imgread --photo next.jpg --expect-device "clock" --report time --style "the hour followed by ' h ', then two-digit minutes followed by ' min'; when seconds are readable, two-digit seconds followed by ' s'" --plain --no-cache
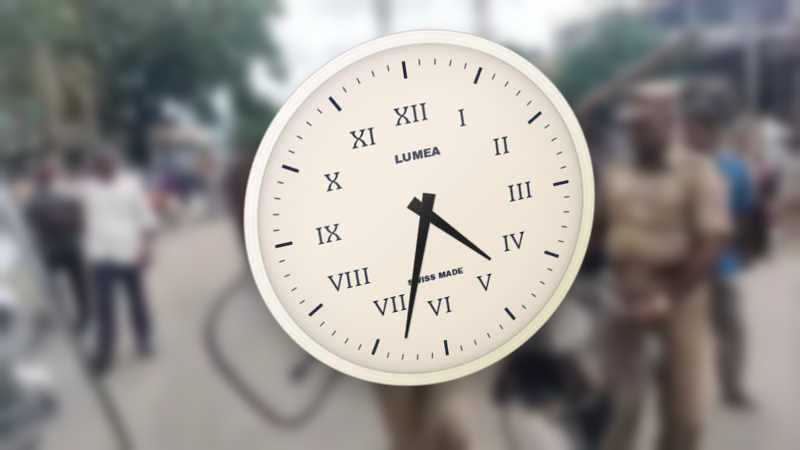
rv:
4 h 33 min
